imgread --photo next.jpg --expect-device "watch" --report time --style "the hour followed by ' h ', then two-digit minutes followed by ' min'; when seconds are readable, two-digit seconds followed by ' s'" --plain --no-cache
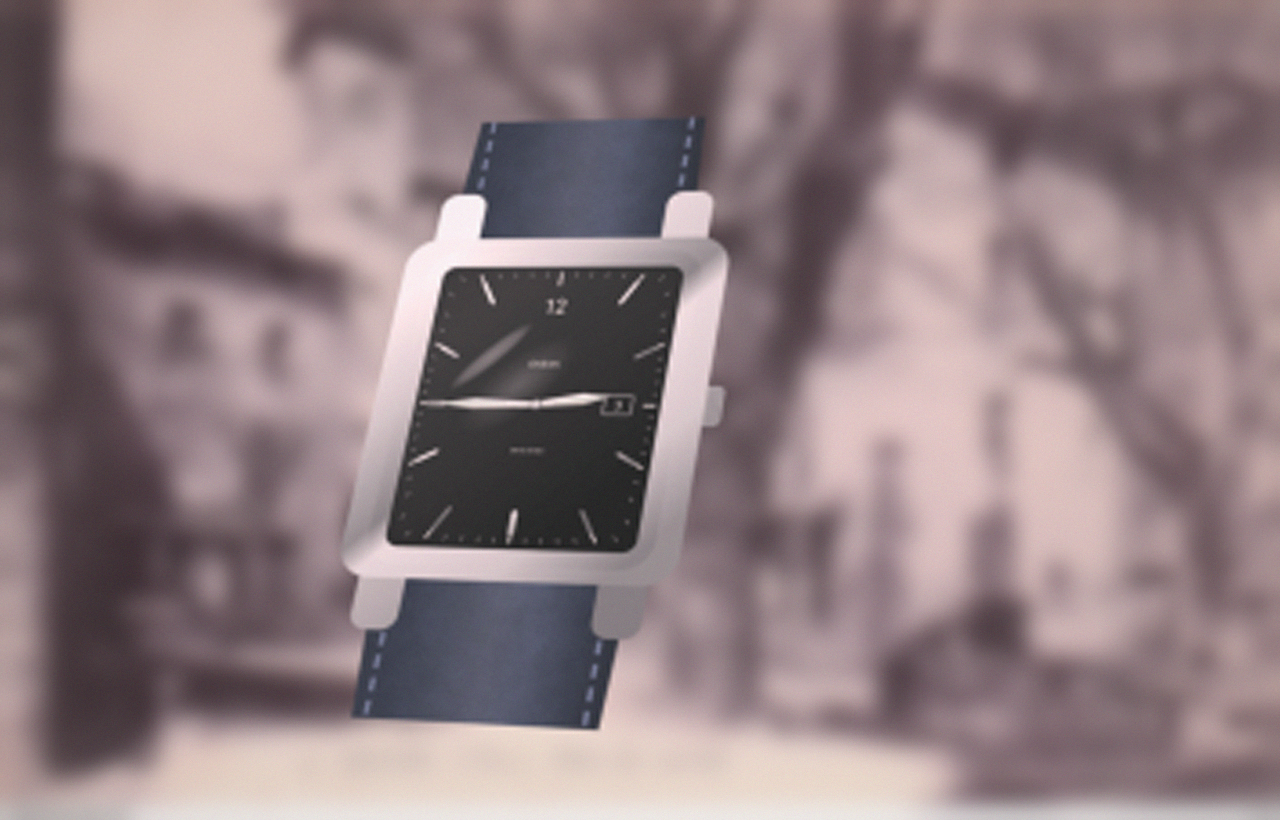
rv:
2 h 45 min
